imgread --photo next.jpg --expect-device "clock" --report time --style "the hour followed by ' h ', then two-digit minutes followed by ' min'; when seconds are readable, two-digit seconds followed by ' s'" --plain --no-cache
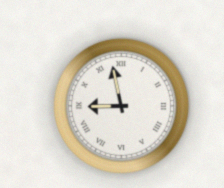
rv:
8 h 58 min
